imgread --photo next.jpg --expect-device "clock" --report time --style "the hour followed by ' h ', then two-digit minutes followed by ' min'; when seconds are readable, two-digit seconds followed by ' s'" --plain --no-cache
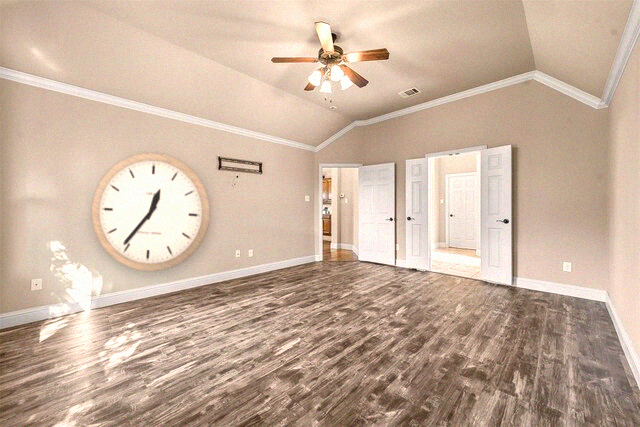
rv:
12 h 36 min
